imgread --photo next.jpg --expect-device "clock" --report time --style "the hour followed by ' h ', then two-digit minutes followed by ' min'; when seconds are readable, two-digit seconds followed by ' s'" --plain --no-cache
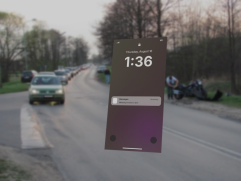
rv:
1 h 36 min
